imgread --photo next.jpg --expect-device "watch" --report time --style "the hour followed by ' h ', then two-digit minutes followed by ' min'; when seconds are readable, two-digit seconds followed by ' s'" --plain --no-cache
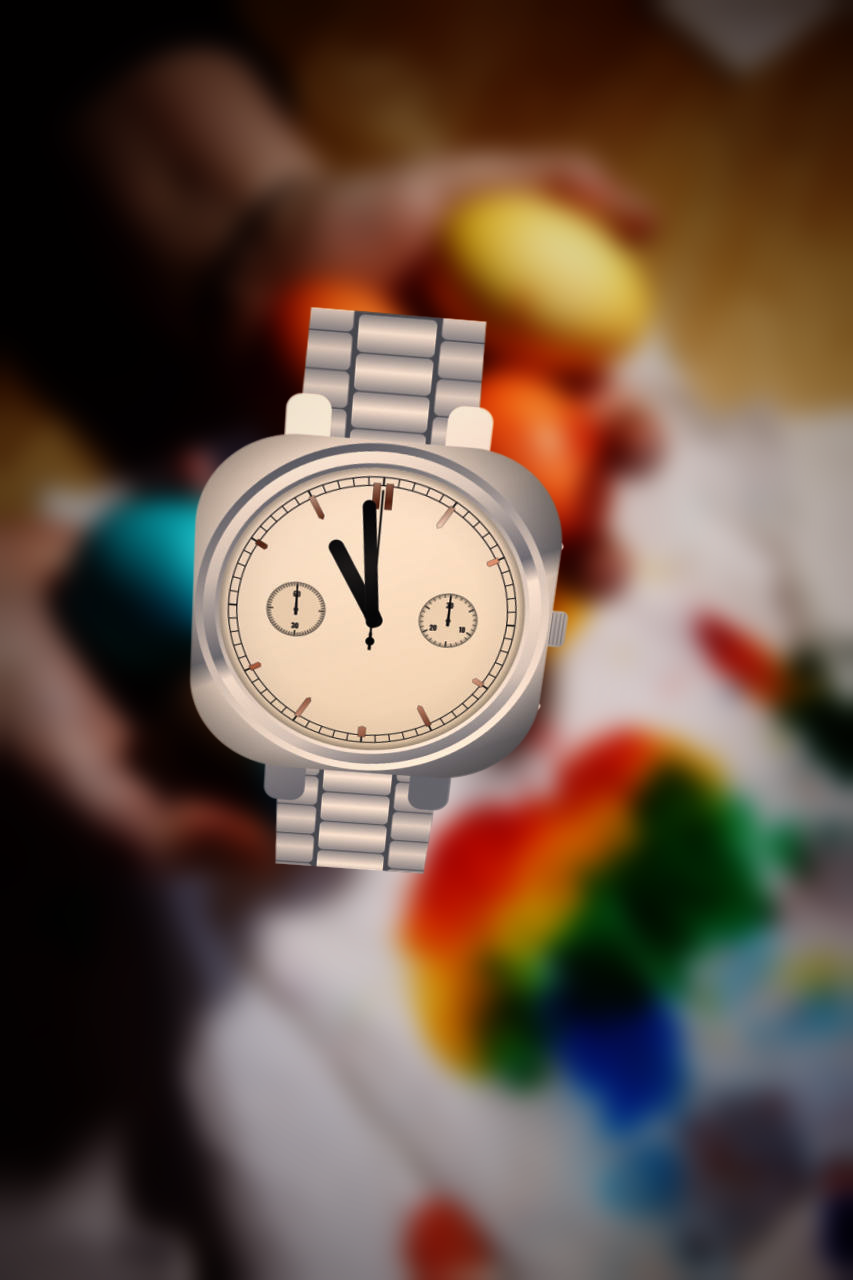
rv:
10 h 59 min
